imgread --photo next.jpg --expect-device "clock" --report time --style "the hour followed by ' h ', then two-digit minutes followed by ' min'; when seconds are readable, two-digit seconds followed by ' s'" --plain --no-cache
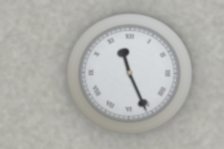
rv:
11 h 26 min
